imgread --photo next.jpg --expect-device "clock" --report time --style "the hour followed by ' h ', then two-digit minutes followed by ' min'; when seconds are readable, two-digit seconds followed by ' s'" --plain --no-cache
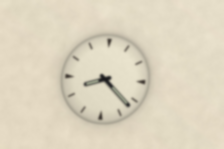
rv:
8 h 22 min
